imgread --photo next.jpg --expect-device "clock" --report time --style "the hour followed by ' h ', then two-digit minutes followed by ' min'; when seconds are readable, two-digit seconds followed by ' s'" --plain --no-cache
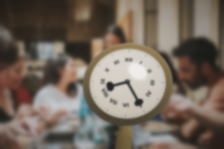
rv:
8 h 25 min
